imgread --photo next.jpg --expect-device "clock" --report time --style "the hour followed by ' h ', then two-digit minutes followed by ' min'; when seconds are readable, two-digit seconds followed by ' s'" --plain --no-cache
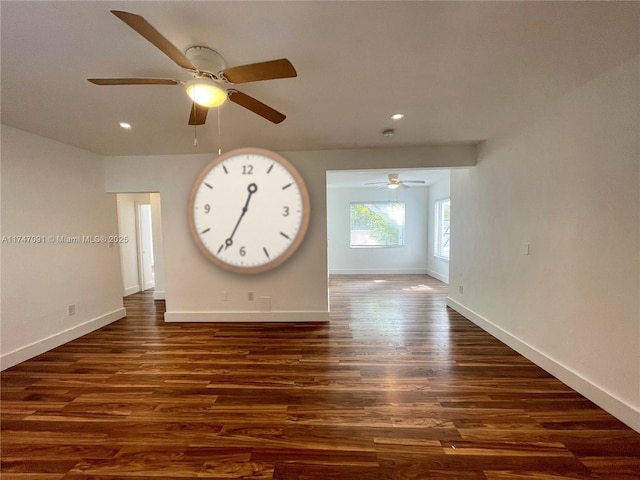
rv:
12 h 34 min
